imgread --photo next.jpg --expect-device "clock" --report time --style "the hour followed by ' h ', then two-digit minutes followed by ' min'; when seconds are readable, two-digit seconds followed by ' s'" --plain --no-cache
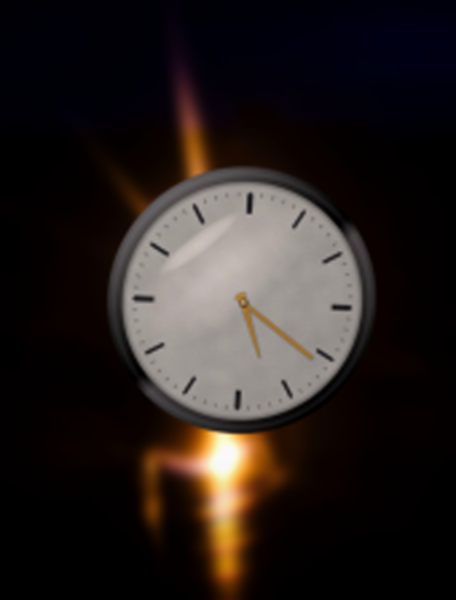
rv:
5 h 21 min
